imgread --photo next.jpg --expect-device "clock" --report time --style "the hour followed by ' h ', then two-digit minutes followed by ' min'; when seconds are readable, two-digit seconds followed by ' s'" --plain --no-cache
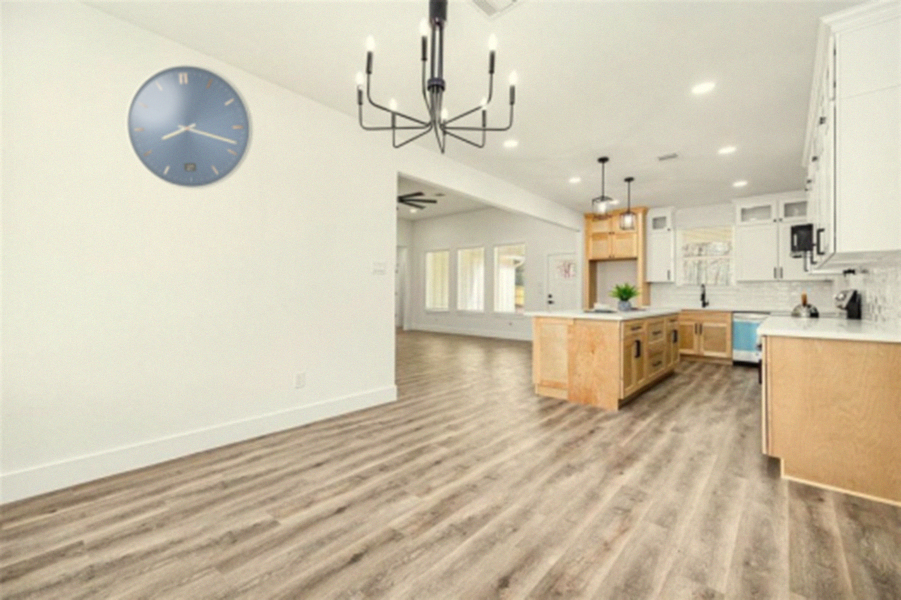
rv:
8 h 18 min
